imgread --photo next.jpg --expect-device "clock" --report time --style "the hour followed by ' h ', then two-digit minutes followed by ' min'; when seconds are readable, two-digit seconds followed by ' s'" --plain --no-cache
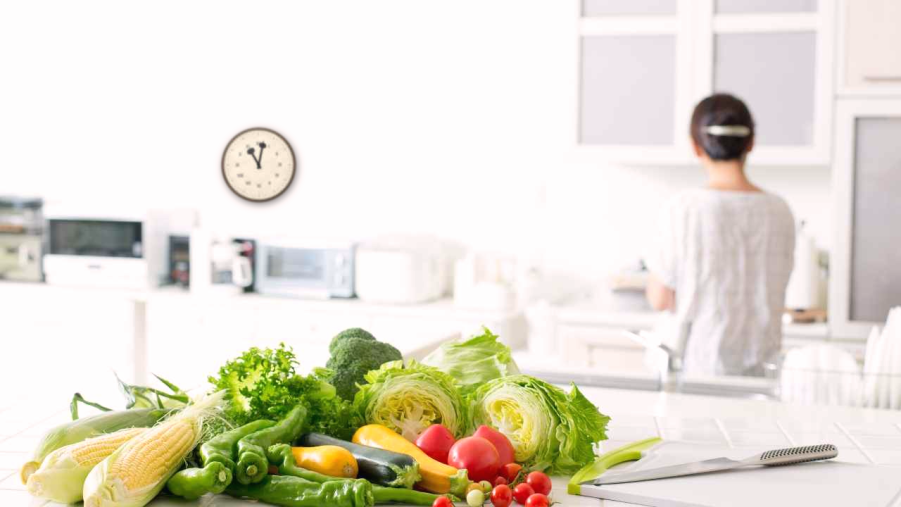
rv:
11 h 02 min
